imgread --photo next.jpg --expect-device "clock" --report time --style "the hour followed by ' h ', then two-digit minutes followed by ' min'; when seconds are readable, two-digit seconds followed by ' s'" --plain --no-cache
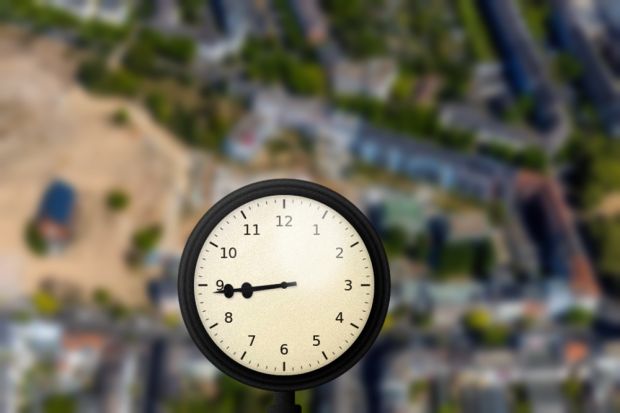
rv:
8 h 44 min
